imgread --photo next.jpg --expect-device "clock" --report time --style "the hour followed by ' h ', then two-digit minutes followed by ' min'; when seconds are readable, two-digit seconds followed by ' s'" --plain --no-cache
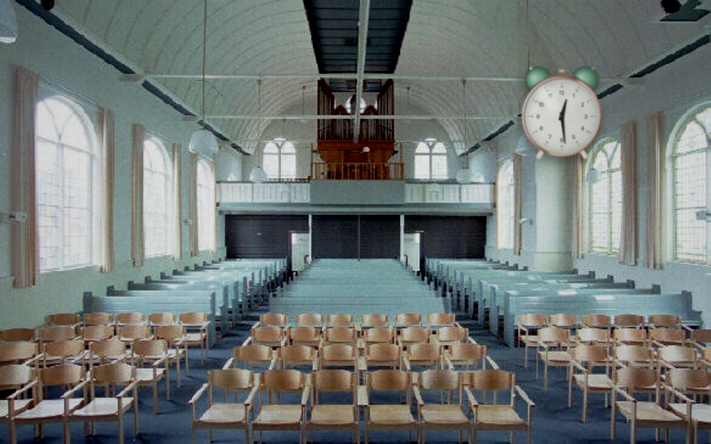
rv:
12 h 29 min
